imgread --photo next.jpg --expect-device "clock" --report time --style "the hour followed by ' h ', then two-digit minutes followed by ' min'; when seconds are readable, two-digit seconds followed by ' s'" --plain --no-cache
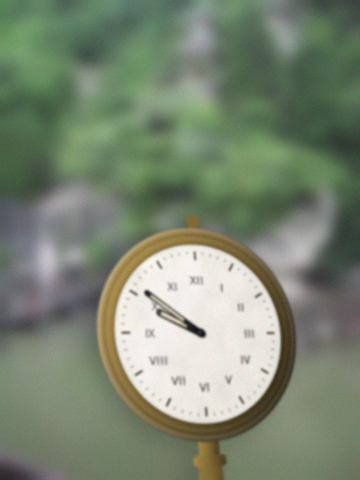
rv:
9 h 51 min
